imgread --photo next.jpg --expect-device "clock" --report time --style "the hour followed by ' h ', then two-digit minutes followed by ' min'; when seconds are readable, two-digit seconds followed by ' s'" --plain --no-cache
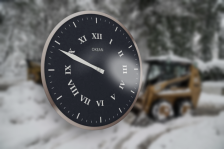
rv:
9 h 49 min
